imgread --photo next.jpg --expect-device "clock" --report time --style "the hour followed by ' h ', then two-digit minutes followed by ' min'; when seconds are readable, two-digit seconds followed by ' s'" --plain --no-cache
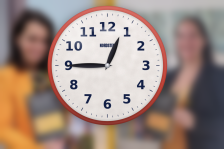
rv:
12 h 45 min
